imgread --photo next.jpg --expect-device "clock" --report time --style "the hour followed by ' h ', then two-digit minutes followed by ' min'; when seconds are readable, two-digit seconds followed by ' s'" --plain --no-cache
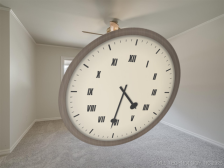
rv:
4 h 31 min
